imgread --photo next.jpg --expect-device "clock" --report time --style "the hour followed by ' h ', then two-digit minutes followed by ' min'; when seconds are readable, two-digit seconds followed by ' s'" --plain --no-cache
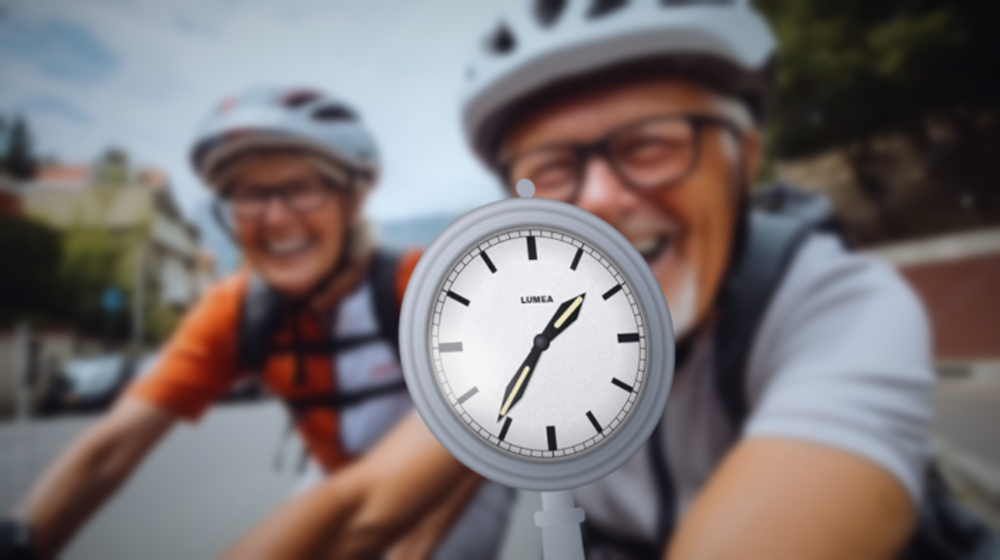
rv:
1 h 36 min
